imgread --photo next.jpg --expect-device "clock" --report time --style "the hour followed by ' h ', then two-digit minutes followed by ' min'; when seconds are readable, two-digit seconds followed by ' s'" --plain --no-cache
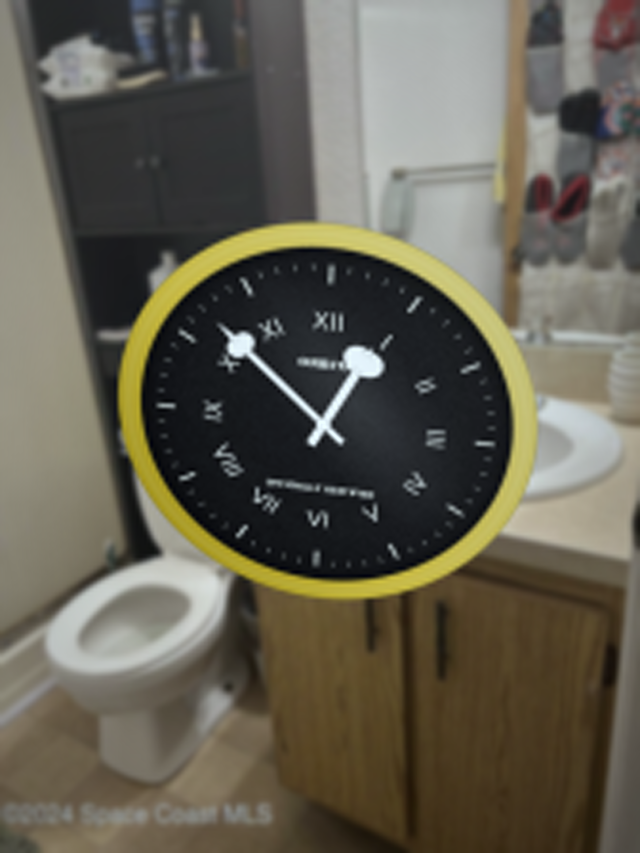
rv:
12 h 52 min
